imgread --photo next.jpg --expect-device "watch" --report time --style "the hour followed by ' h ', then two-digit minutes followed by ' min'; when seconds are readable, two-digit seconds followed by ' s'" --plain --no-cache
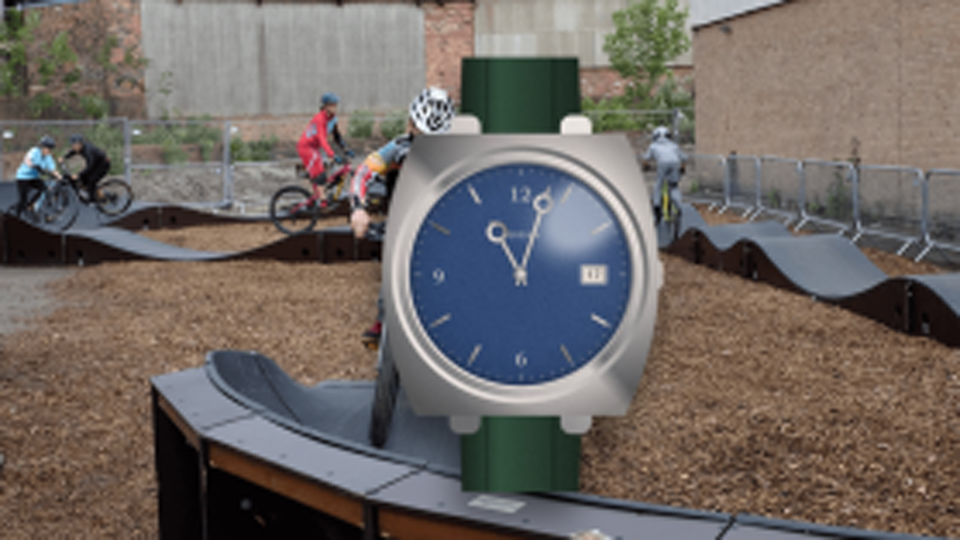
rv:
11 h 03 min
